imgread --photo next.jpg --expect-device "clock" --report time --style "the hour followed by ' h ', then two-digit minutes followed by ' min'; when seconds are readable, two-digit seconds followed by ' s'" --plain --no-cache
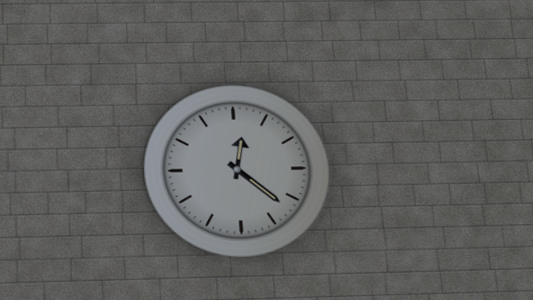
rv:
12 h 22 min
